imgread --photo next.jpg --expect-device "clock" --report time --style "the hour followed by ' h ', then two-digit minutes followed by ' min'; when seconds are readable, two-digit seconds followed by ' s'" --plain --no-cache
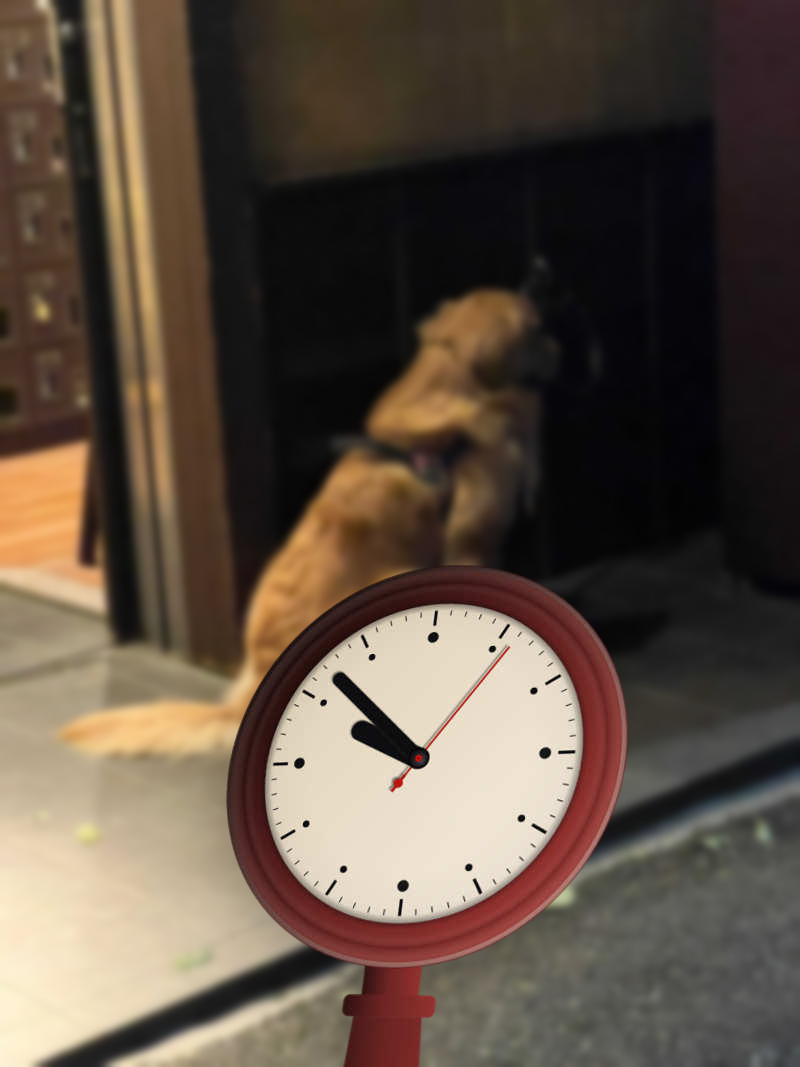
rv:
9 h 52 min 06 s
